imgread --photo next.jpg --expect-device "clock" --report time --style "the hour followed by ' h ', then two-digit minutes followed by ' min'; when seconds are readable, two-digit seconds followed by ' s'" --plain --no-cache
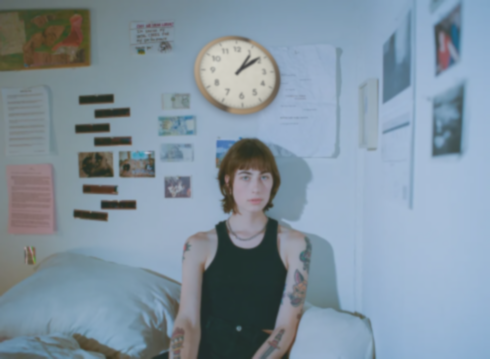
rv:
1 h 09 min
